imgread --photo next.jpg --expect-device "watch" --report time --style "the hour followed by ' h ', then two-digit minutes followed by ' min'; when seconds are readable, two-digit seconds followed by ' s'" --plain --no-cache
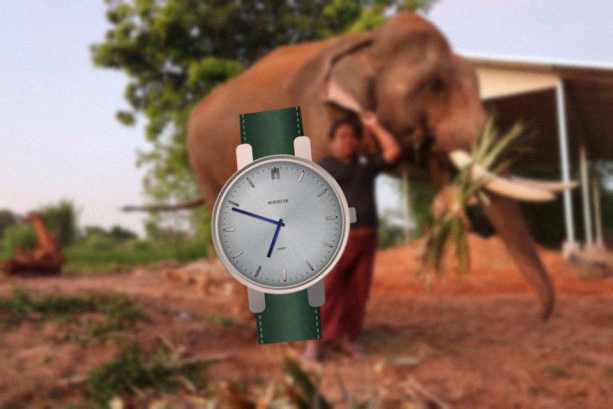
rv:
6 h 49 min
